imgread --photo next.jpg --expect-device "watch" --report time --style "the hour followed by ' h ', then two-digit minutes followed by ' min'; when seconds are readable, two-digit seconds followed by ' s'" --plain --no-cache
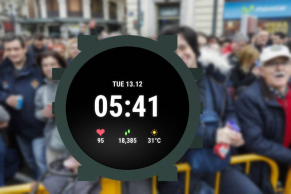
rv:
5 h 41 min
